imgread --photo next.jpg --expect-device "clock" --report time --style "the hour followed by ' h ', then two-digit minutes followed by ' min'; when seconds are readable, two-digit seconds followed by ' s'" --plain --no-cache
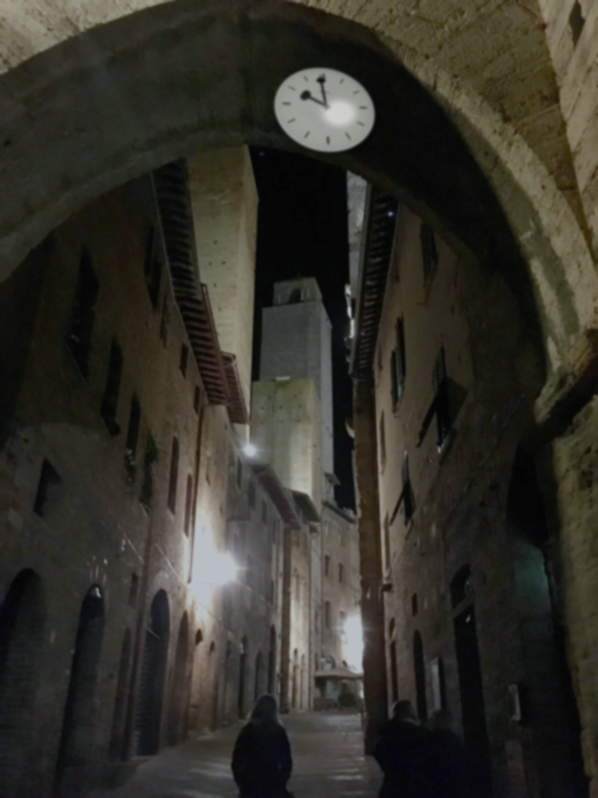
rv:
9 h 59 min
